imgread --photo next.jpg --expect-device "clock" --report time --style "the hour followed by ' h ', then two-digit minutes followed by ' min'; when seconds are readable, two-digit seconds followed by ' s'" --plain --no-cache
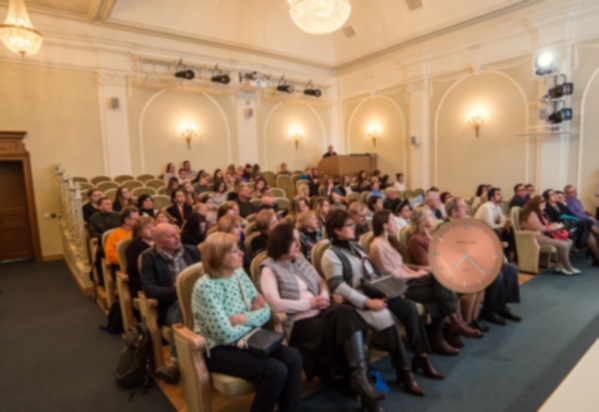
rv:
7 h 22 min
